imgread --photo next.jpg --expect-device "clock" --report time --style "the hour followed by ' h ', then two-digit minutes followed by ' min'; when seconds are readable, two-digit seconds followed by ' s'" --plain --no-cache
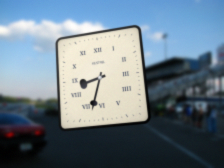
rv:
8 h 33 min
